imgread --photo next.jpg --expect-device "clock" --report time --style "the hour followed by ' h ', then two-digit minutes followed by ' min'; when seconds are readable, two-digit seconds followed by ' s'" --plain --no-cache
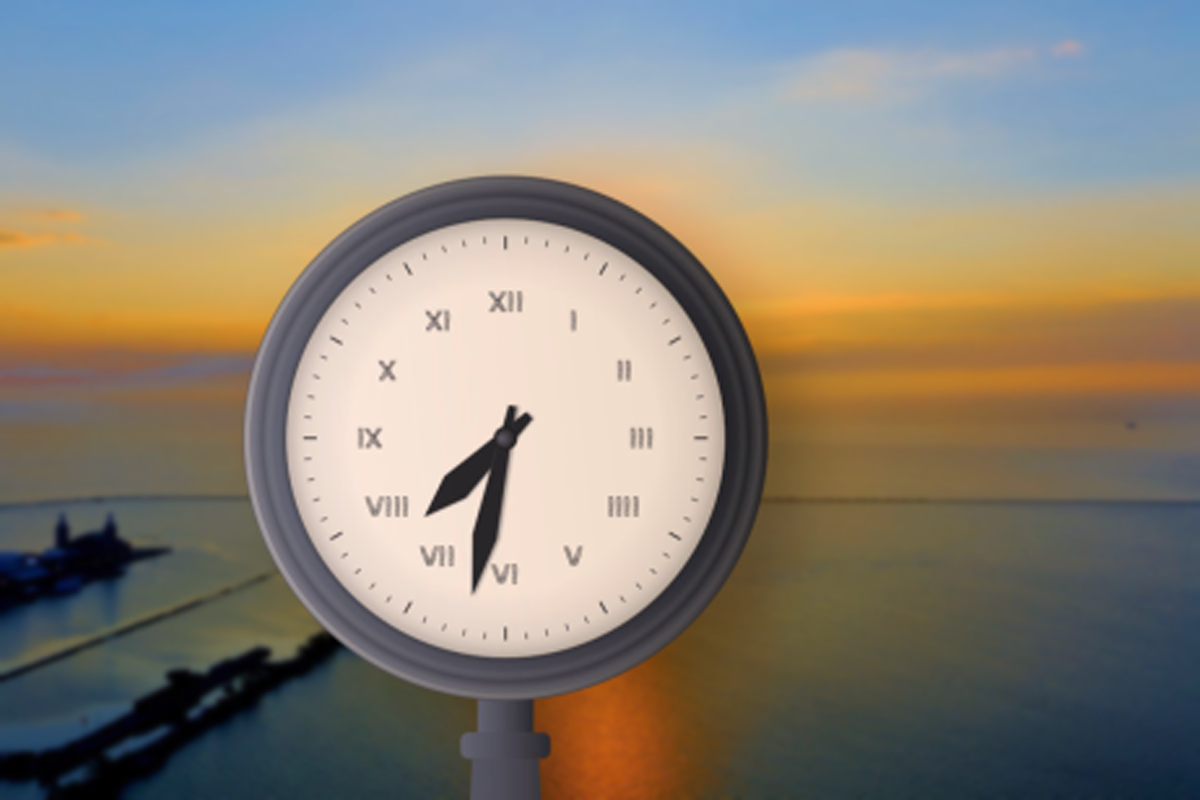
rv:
7 h 32 min
